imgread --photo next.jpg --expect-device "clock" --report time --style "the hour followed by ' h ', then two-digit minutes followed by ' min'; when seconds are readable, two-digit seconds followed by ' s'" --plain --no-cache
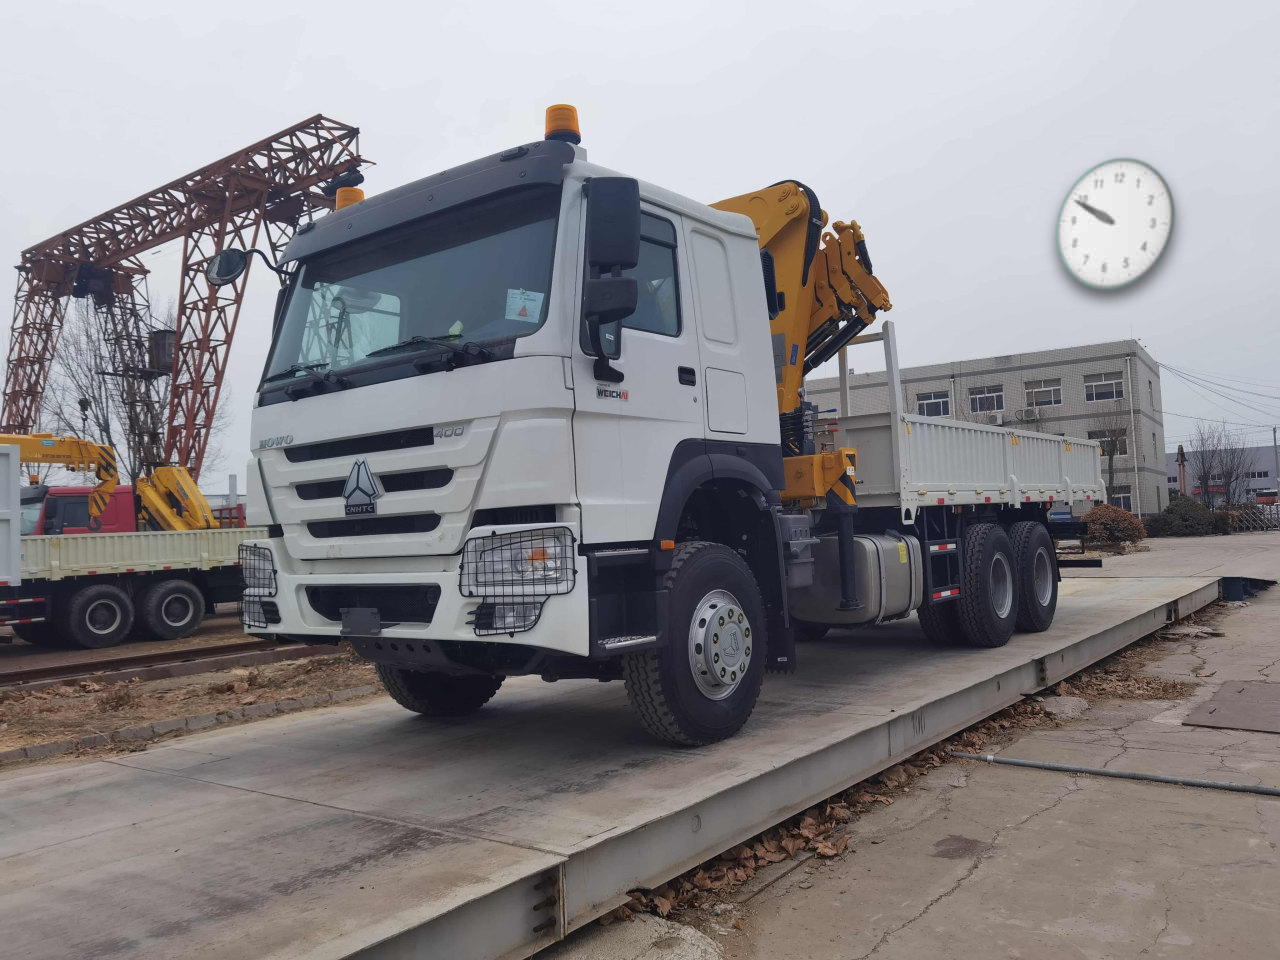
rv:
9 h 49 min
